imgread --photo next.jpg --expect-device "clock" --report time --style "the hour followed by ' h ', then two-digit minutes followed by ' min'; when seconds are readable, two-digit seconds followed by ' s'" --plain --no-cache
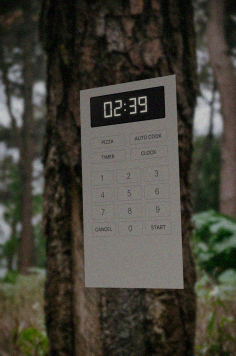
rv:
2 h 39 min
